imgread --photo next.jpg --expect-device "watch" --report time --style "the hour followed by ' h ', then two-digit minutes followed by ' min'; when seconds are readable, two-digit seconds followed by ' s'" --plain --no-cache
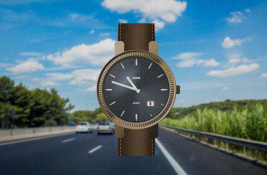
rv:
10 h 48 min
